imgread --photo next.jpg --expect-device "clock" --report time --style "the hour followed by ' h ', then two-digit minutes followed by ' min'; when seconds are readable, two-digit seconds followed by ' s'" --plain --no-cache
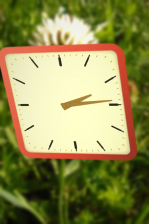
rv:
2 h 14 min
